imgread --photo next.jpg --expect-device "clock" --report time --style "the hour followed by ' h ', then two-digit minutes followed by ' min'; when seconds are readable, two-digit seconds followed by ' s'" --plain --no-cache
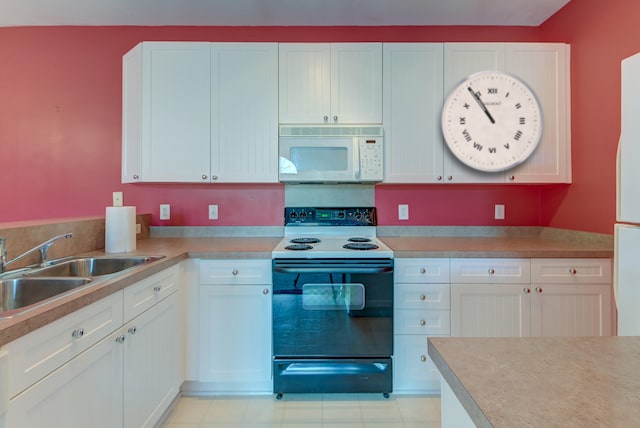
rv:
10 h 54 min
